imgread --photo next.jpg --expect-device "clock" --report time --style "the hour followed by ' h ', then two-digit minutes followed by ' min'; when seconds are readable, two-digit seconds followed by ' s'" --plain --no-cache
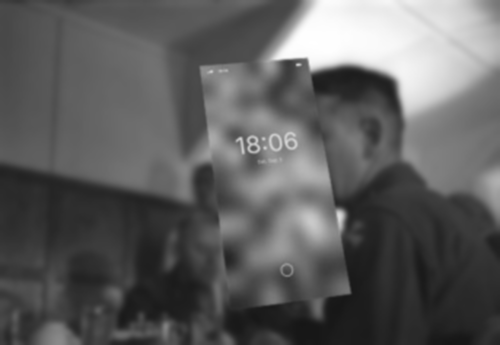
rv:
18 h 06 min
